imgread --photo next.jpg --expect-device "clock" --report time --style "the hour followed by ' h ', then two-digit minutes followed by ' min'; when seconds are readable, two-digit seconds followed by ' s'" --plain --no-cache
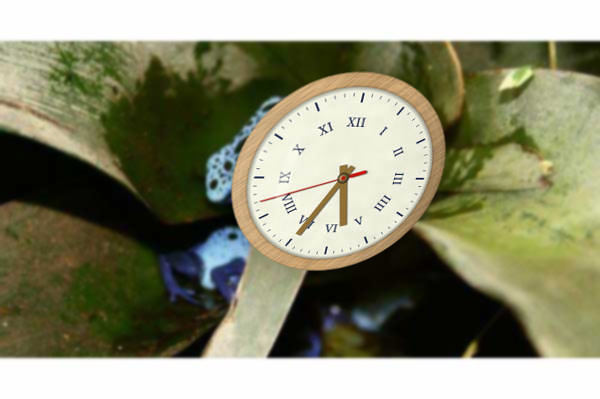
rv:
5 h 34 min 42 s
